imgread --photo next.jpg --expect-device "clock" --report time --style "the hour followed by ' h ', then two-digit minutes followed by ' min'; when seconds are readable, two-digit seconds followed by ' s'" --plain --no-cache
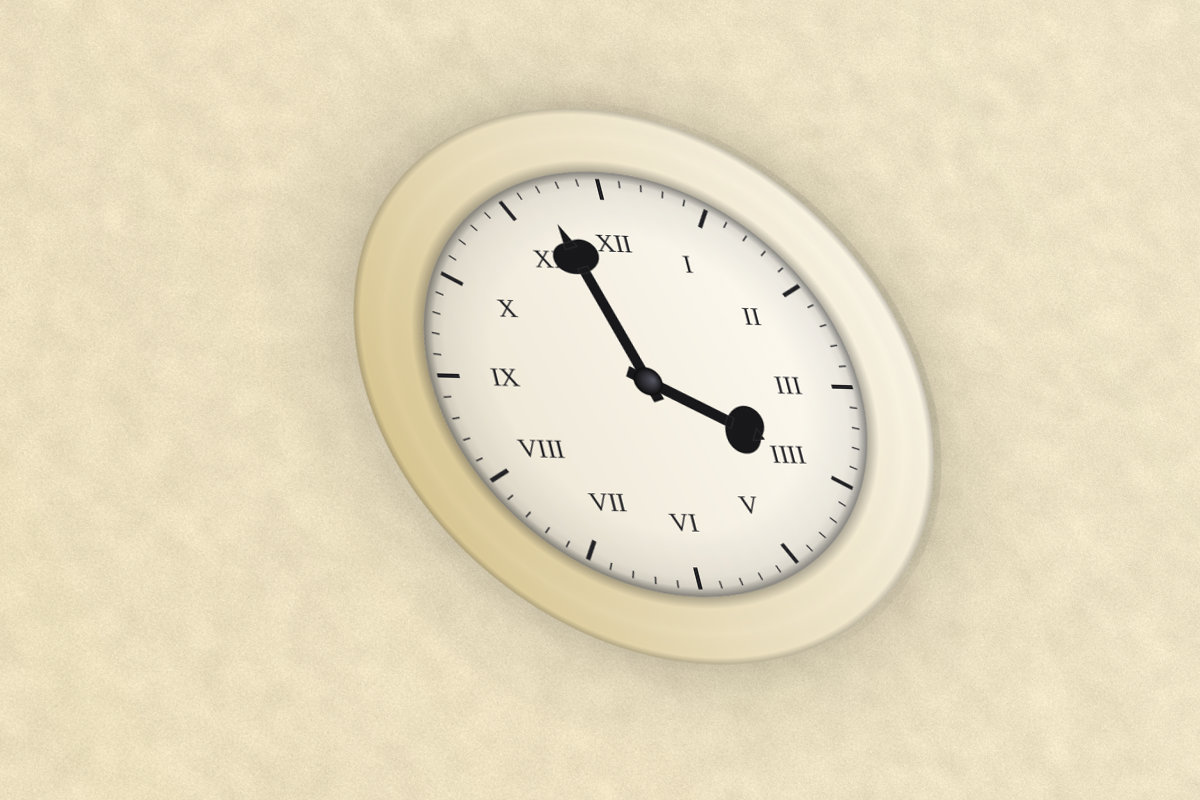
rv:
3 h 57 min
